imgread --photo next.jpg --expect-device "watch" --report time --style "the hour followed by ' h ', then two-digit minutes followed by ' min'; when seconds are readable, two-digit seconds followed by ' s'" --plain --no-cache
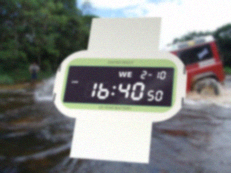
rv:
16 h 40 min
